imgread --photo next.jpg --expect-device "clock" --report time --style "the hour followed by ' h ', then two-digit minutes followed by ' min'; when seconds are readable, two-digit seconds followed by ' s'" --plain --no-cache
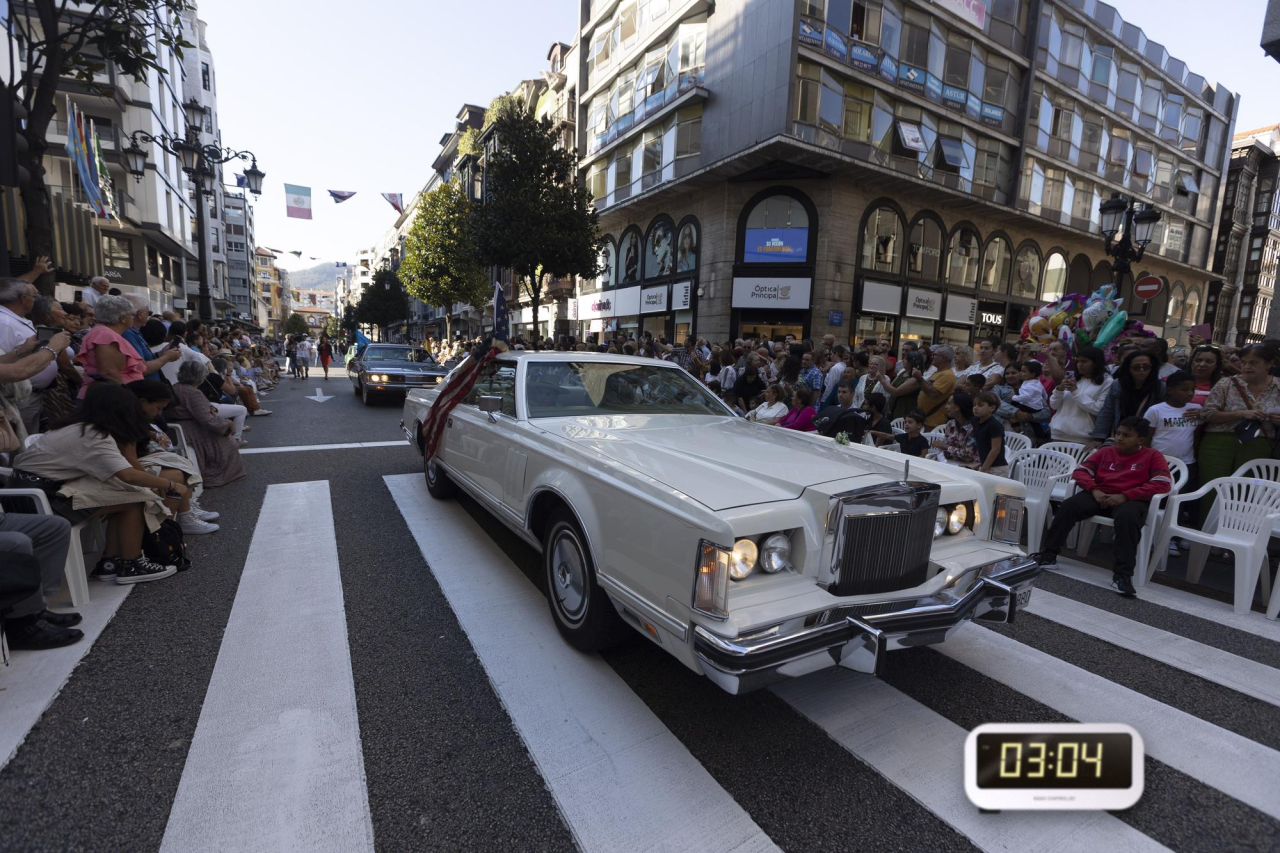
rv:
3 h 04 min
